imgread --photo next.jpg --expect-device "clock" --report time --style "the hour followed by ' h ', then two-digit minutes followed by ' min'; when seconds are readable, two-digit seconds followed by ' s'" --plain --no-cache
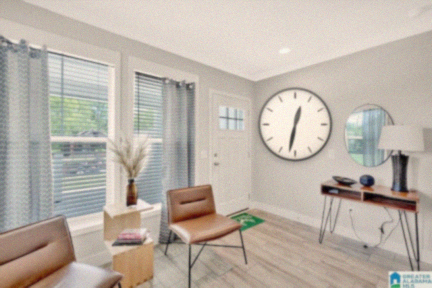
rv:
12 h 32 min
